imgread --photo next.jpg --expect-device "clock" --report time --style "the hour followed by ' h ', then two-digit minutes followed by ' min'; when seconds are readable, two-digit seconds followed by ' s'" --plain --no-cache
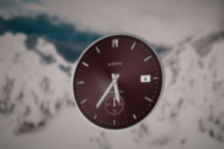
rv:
5 h 36 min
